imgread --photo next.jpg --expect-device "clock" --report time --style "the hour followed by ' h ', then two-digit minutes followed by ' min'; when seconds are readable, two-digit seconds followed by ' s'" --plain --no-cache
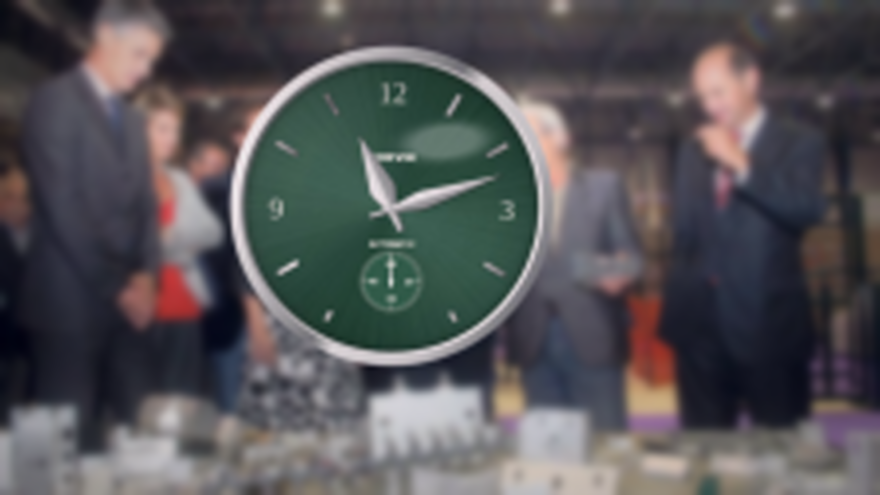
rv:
11 h 12 min
